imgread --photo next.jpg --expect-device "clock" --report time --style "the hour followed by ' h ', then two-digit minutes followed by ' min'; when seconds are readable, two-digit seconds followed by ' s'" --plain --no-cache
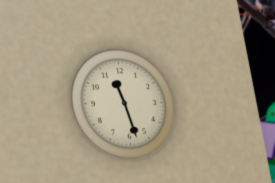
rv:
11 h 28 min
